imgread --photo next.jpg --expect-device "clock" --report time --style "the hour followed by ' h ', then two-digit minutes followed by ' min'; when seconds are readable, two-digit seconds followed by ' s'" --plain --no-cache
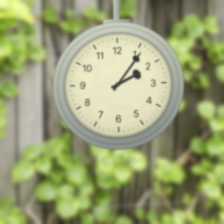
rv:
2 h 06 min
